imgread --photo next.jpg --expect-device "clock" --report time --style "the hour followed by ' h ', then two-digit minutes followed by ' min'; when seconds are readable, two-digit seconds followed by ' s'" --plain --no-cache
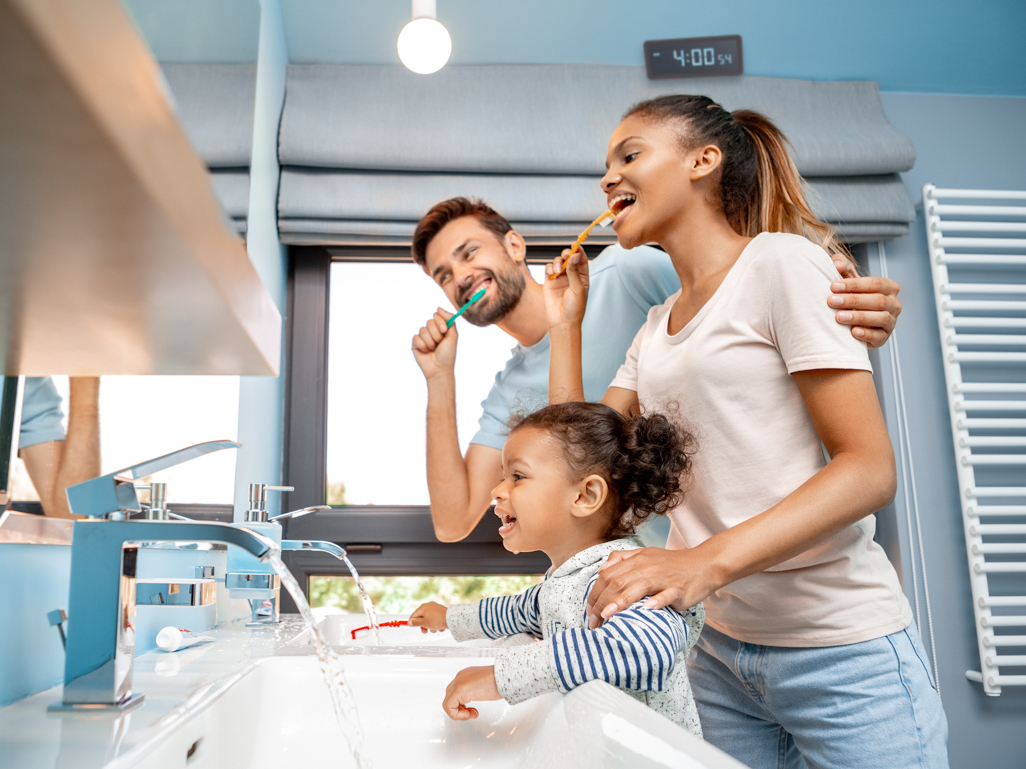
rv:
4 h 00 min
